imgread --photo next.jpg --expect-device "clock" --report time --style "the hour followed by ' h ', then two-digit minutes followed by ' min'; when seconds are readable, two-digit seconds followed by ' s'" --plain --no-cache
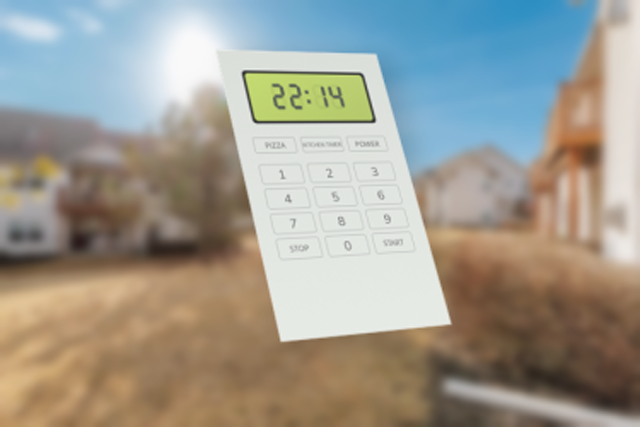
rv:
22 h 14 min
